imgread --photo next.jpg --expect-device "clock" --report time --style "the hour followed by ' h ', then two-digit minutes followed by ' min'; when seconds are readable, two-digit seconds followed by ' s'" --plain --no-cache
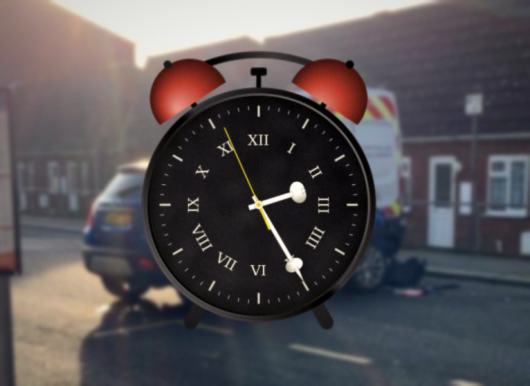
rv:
2 h 24 min 56 s
